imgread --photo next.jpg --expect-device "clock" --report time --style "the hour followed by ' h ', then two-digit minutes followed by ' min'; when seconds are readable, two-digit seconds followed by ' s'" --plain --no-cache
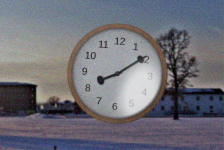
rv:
8 h 09 min
